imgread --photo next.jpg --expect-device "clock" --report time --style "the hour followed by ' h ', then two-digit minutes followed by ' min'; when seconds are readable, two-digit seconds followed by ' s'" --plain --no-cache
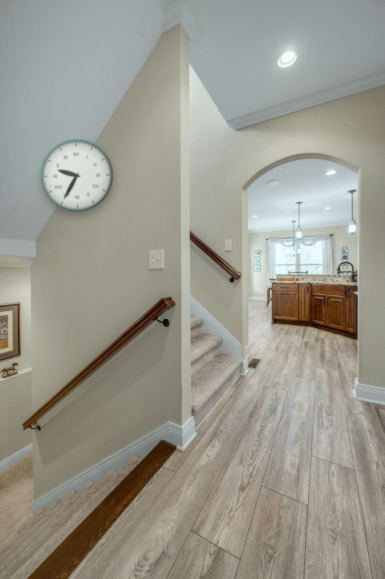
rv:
9 h 35 min
